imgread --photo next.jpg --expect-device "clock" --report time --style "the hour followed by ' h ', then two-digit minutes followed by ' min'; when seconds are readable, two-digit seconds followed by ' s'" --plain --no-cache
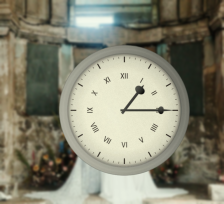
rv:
1 h 15 min
